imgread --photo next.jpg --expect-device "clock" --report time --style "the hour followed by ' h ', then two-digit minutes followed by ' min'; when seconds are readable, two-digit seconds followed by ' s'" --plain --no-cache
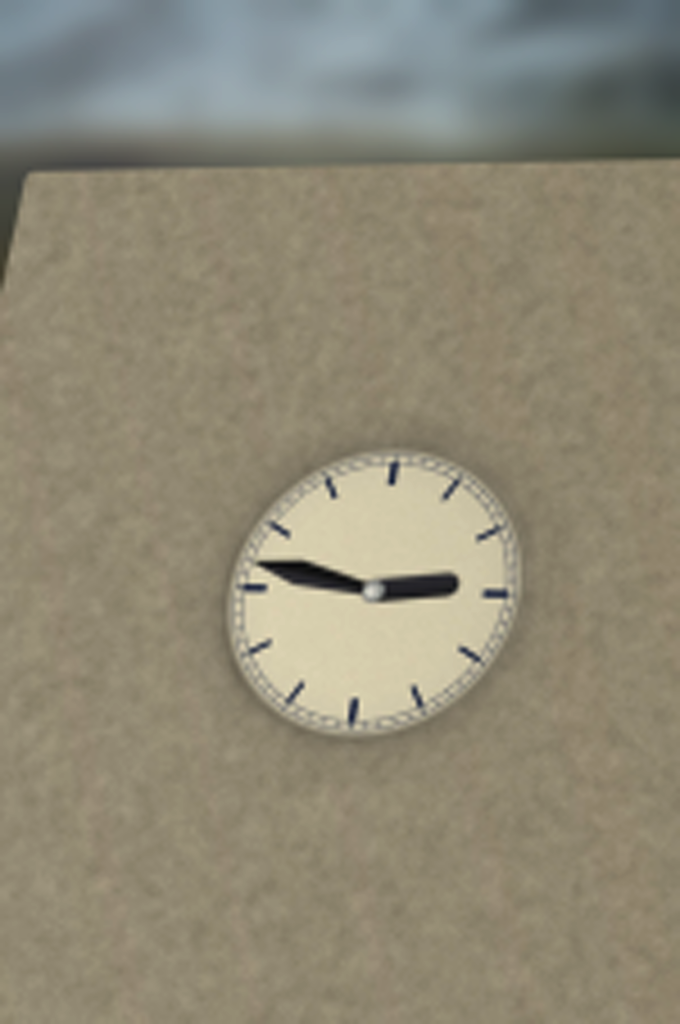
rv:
2 h 47 min
